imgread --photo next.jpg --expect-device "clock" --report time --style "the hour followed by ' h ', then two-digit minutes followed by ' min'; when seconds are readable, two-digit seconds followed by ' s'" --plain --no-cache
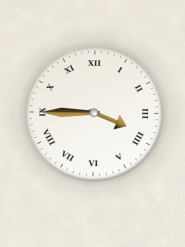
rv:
3 h 45 min
